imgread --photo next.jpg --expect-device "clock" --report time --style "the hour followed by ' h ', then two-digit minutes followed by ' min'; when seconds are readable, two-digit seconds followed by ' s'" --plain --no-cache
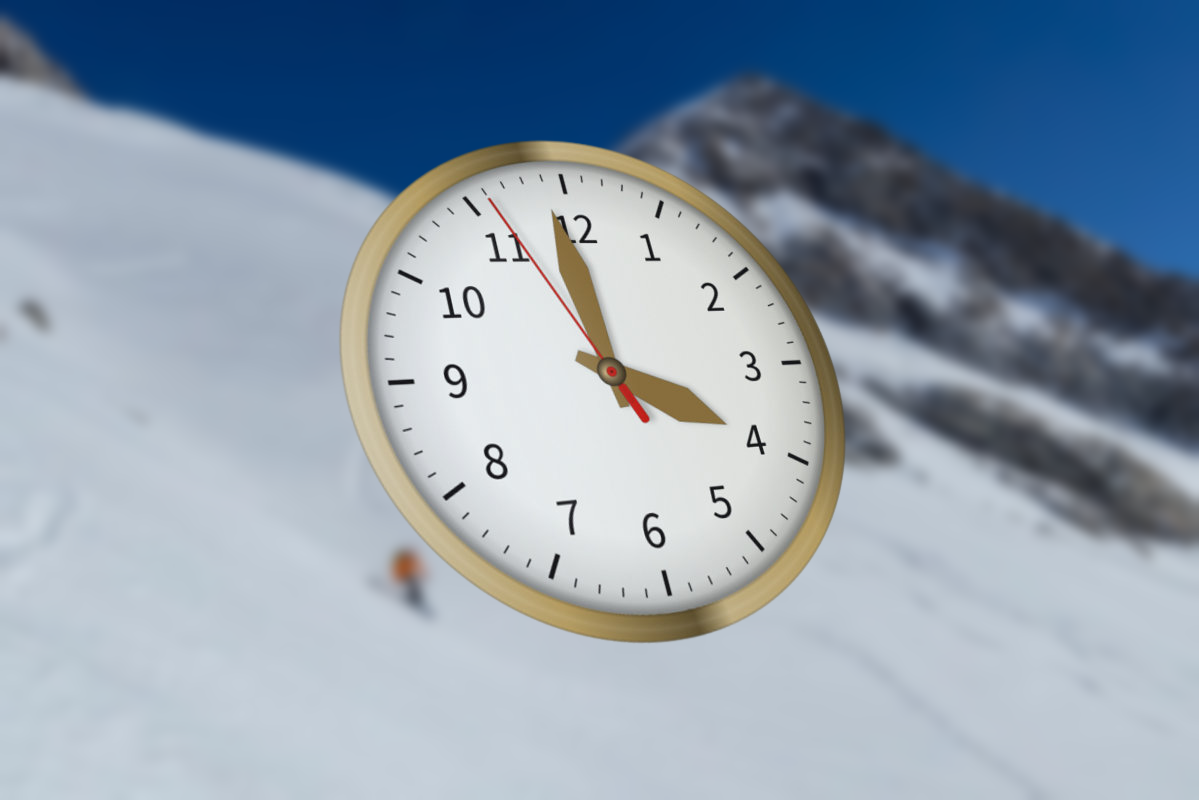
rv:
3 h 58 min 56 s
